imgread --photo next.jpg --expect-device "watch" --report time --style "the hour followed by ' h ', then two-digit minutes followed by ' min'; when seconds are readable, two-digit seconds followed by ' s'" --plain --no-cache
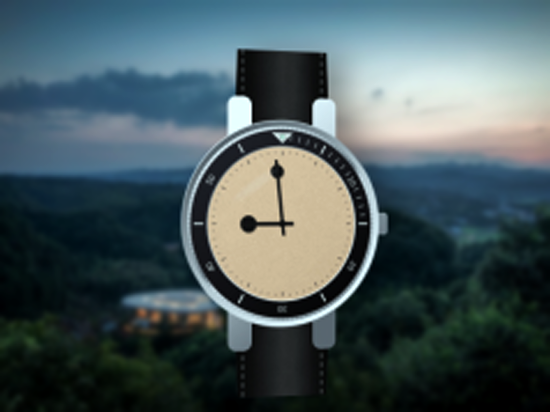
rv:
8 h 59 min
